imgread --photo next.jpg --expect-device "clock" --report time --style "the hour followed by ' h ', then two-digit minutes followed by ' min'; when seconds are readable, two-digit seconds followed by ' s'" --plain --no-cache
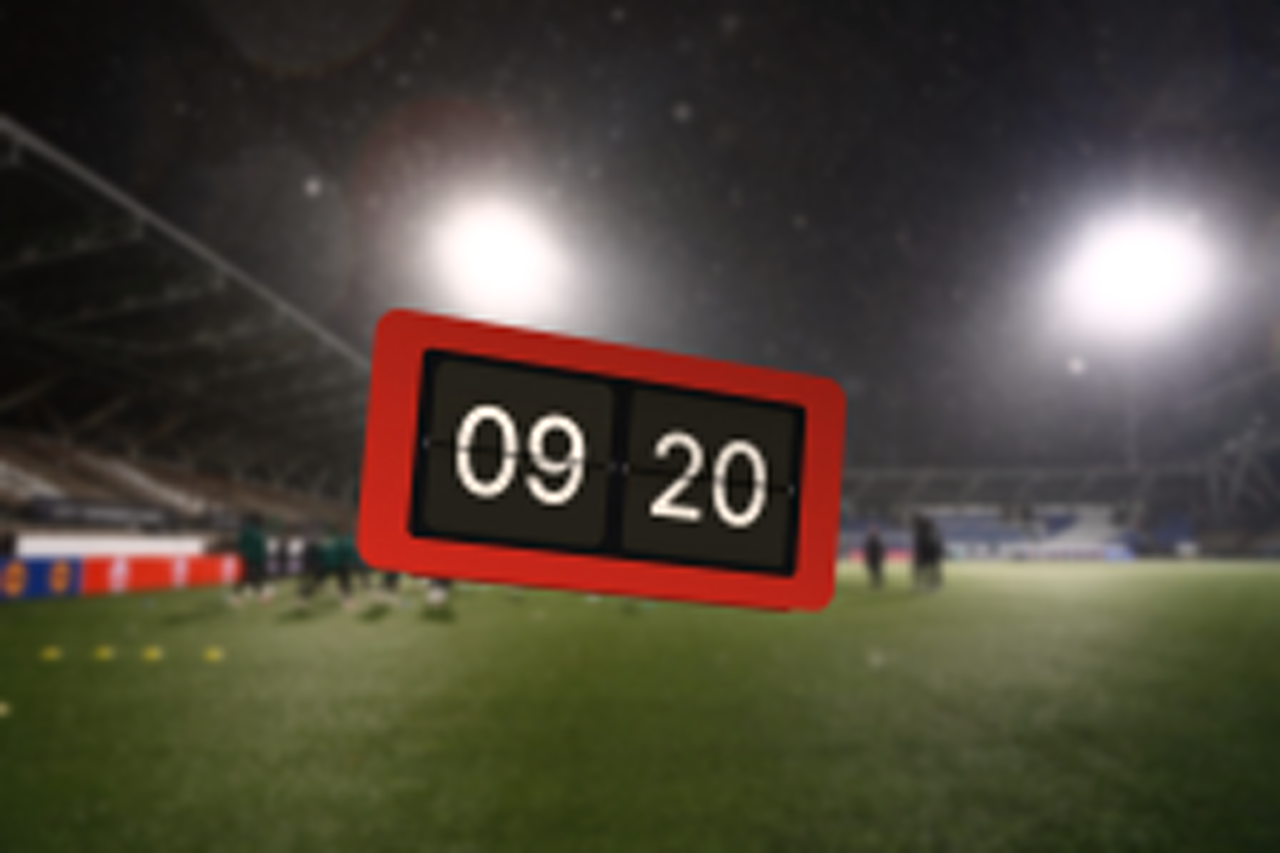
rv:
9 h 20 min
